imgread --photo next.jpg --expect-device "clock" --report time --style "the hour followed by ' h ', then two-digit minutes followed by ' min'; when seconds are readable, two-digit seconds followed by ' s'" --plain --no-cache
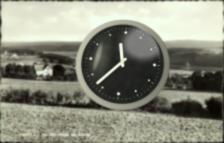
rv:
11 h 37 min
